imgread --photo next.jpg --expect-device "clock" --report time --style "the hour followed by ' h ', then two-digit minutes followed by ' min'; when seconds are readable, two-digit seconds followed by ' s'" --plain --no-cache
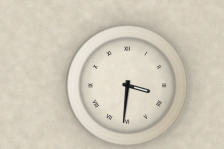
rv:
3 h 31 min
